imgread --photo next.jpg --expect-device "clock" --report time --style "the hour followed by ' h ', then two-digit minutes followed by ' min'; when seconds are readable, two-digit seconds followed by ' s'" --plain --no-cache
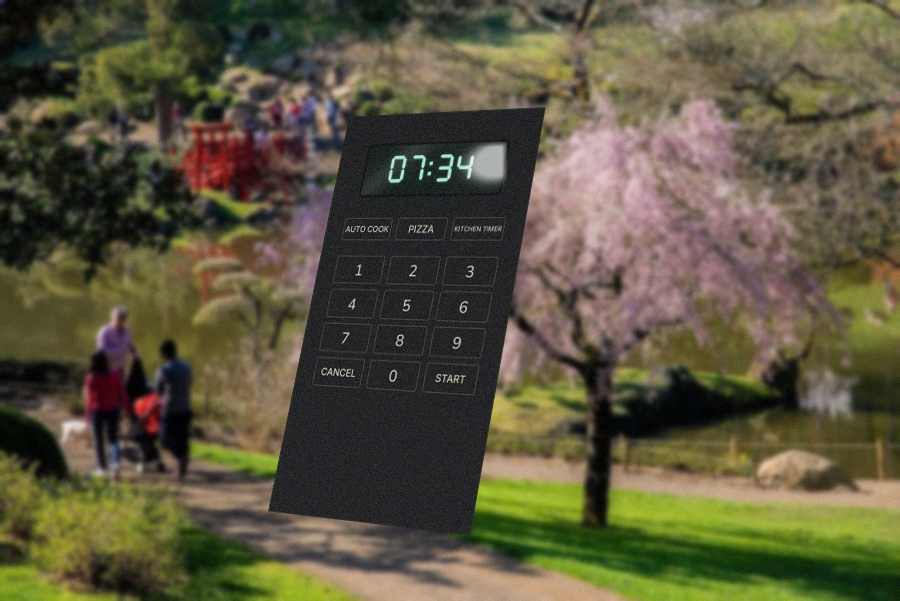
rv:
7 h 34 min
